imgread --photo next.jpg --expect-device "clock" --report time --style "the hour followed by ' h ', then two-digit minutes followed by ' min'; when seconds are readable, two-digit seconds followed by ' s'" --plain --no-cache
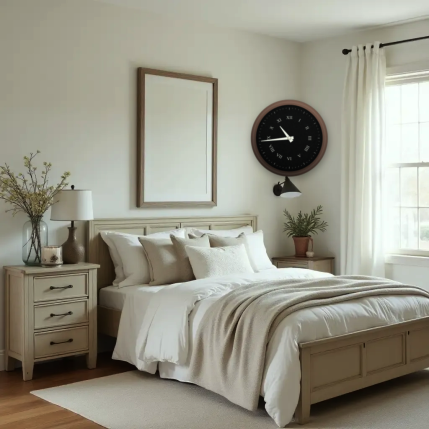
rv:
10 h 44 min
